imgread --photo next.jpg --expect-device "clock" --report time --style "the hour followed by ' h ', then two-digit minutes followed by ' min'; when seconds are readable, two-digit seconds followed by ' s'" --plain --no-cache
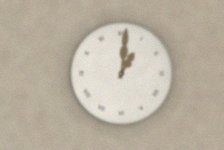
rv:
1 h 01 min
